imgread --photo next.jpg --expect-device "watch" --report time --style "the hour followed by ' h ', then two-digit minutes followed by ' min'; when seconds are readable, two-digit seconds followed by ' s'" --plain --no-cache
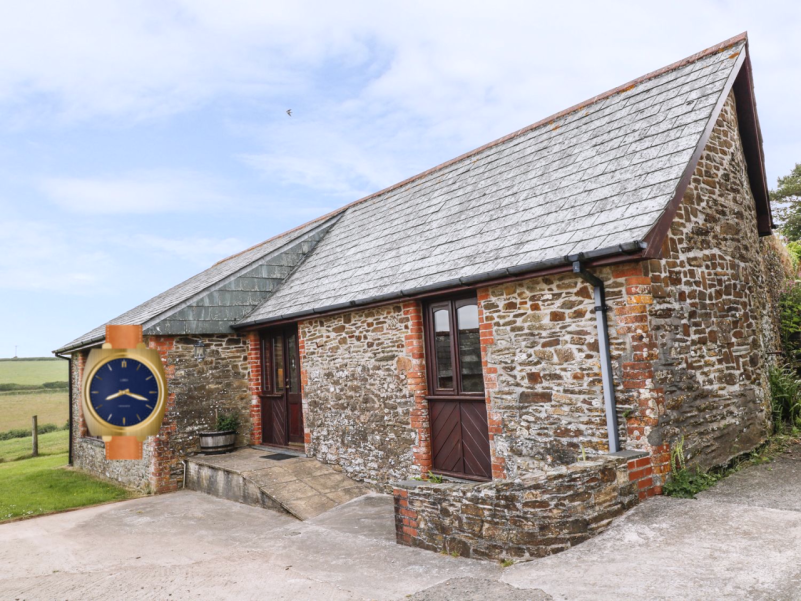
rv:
8 h 18 min
